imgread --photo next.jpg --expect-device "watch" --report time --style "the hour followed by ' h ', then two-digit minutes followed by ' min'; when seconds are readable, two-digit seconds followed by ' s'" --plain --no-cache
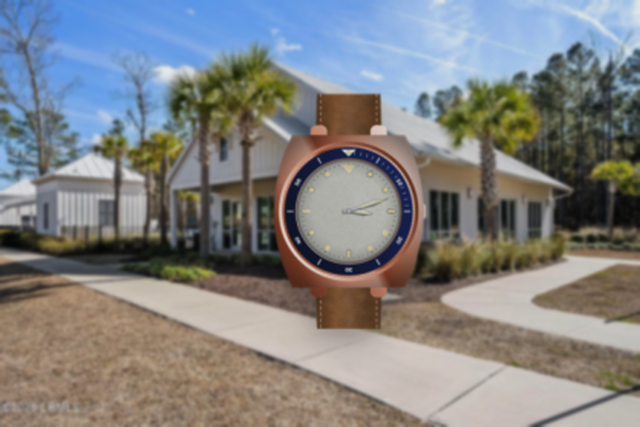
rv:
3 h 12 min
